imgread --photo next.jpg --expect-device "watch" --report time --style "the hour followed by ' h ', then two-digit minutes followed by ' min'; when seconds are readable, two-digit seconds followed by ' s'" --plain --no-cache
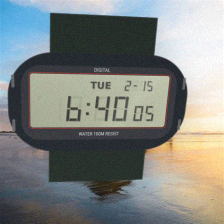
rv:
6 h 40 min 05 s
